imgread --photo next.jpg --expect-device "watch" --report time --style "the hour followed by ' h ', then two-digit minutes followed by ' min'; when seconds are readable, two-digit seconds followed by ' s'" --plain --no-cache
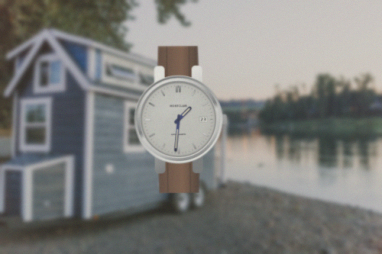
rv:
1 h 31 min
